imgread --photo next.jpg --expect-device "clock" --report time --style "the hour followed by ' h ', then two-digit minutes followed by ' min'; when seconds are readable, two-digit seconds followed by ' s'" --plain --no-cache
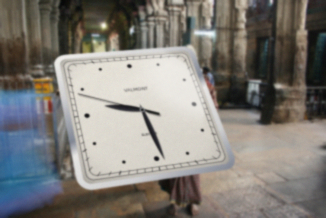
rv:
9 h 28 min 49 s
